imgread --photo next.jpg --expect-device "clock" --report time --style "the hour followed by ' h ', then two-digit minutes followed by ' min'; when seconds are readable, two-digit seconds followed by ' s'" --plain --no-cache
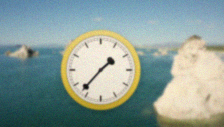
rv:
1 h 37 min
